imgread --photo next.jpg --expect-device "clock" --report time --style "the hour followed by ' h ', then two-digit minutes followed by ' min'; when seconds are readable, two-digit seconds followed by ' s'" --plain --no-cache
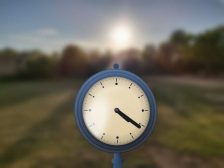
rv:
4 h 21 min
